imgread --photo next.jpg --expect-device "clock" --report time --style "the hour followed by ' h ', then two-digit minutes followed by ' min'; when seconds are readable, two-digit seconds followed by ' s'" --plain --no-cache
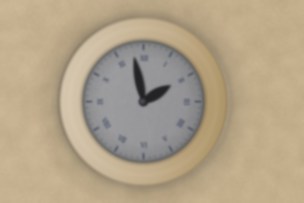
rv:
1 h 58 min
